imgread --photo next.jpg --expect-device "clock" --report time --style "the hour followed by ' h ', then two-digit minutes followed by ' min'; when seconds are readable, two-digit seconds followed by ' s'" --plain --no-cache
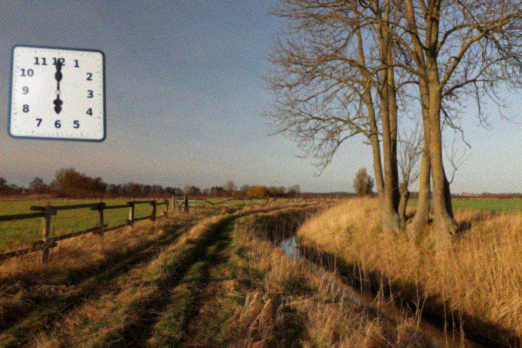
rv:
6 h 00 min
